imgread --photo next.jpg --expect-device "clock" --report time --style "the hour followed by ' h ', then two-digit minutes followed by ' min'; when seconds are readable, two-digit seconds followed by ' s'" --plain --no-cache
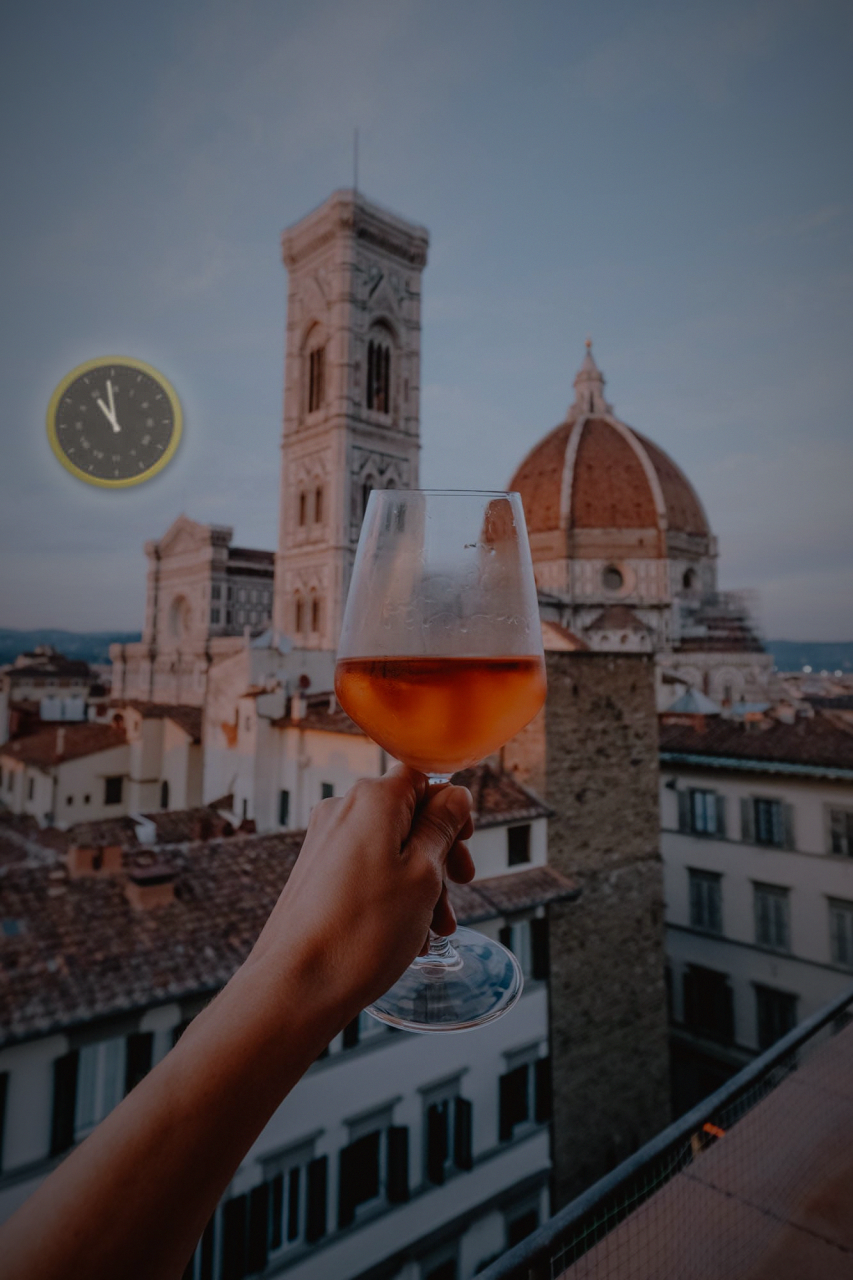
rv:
10 h 59 min
